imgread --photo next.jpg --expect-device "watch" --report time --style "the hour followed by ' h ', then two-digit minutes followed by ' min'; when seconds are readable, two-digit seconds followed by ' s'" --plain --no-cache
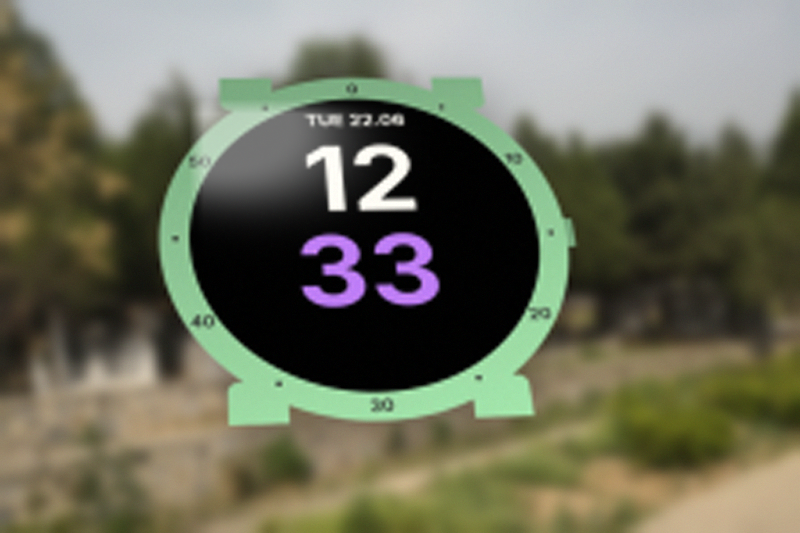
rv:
12 h 33 min
